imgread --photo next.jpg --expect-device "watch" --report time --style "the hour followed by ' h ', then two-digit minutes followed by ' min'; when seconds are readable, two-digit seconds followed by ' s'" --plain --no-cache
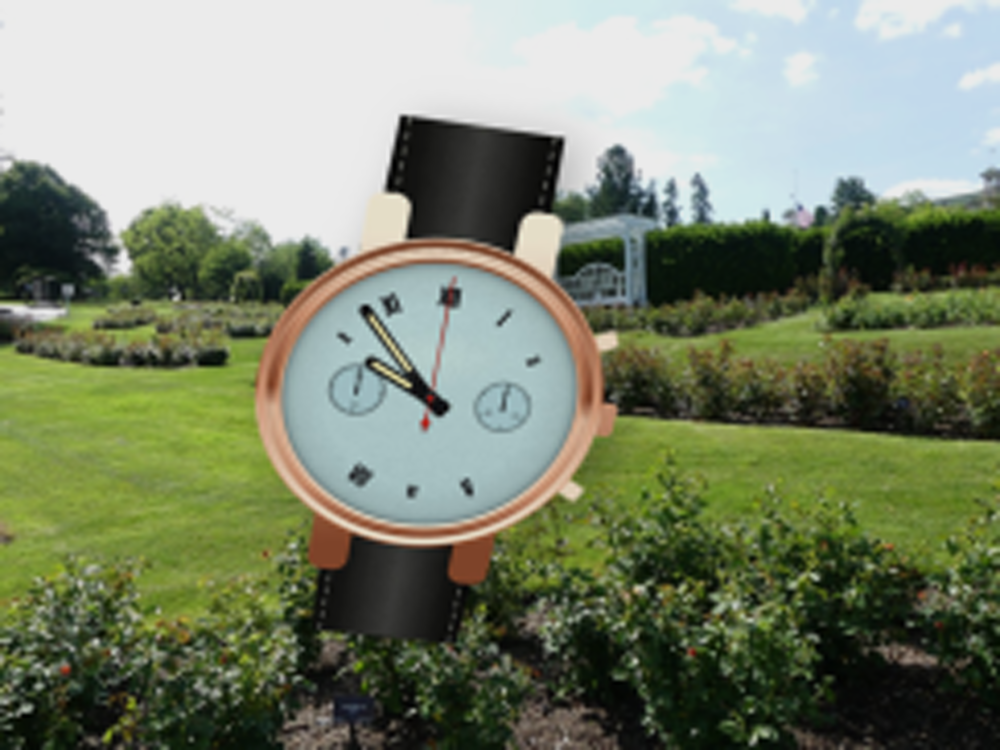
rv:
9 h 53 min
